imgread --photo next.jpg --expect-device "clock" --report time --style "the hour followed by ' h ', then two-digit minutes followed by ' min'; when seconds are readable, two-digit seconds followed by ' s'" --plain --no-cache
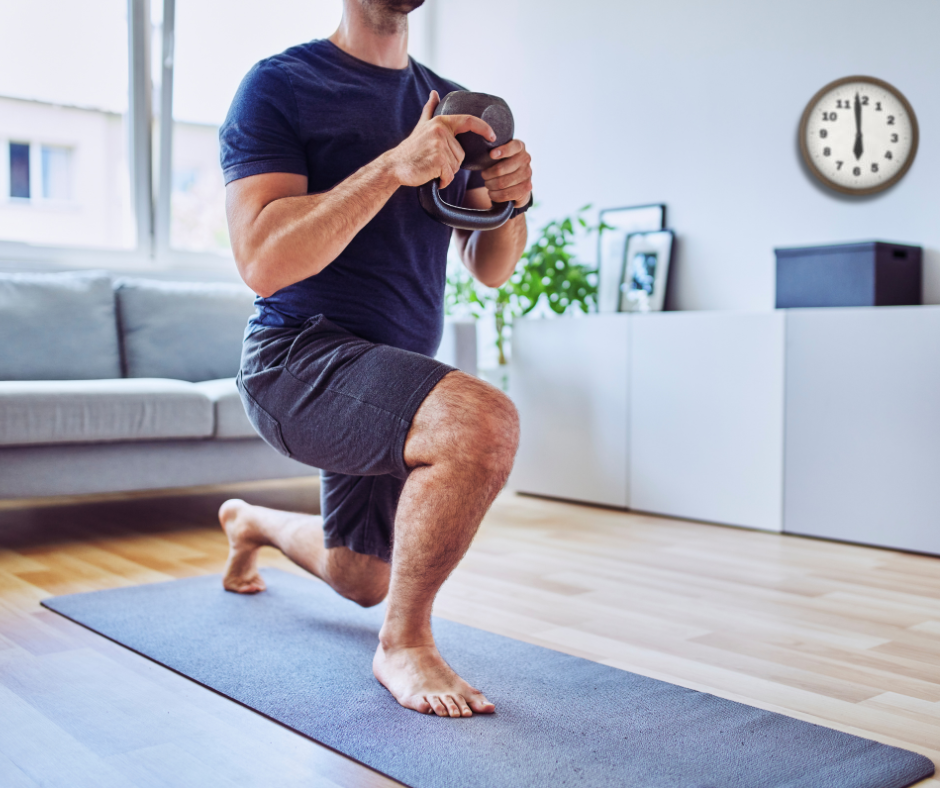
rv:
5 h 59 min
